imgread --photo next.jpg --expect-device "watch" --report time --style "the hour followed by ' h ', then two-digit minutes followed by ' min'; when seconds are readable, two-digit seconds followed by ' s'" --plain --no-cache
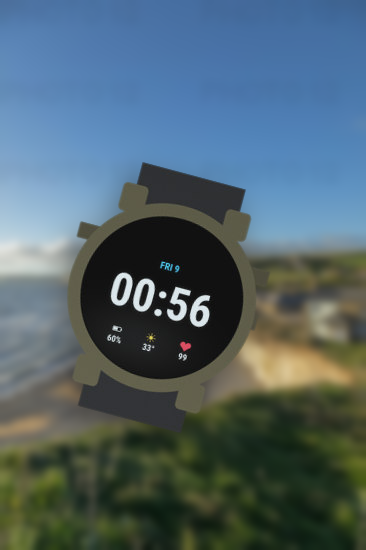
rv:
0 h 56 min
